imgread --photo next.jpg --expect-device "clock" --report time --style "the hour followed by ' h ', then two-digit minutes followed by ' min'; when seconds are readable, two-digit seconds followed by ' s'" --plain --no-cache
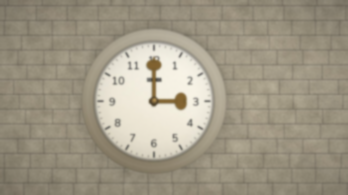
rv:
3 h 00 min
